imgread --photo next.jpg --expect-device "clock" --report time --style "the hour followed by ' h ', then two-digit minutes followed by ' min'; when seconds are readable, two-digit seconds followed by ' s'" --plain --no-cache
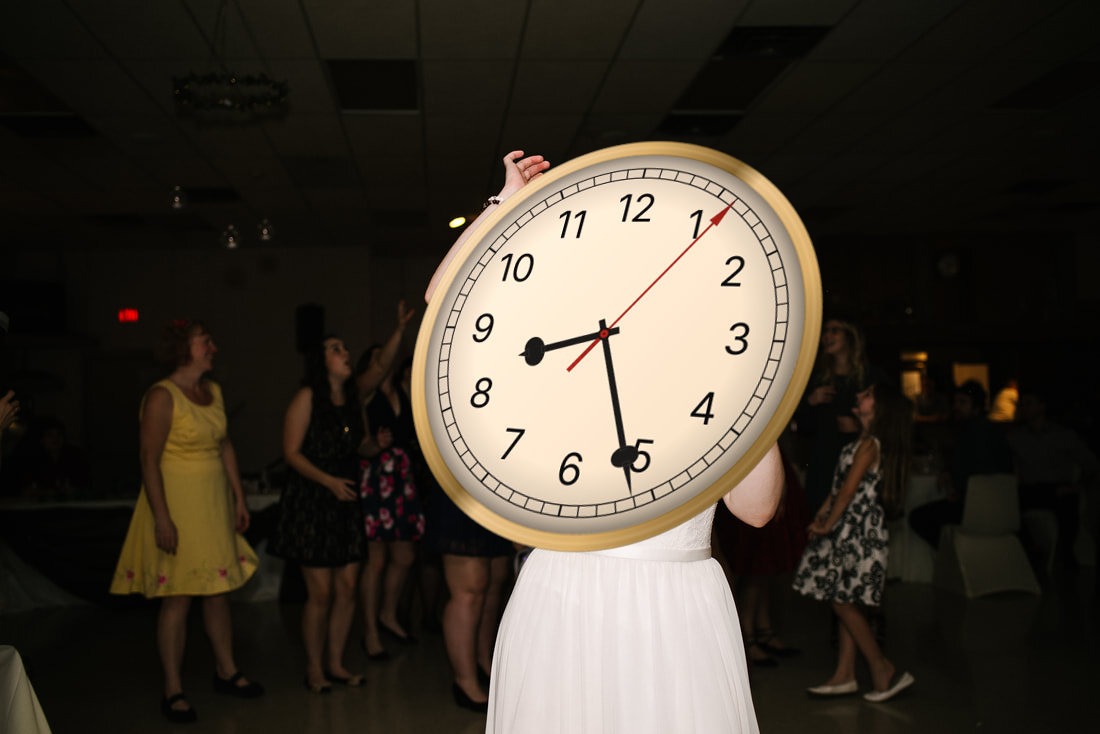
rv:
8 h 26 min 06 s
